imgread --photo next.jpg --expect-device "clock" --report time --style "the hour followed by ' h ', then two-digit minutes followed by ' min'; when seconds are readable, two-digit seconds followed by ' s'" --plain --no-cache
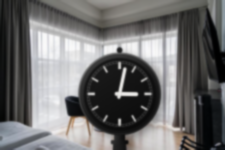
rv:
3 h 02 min
